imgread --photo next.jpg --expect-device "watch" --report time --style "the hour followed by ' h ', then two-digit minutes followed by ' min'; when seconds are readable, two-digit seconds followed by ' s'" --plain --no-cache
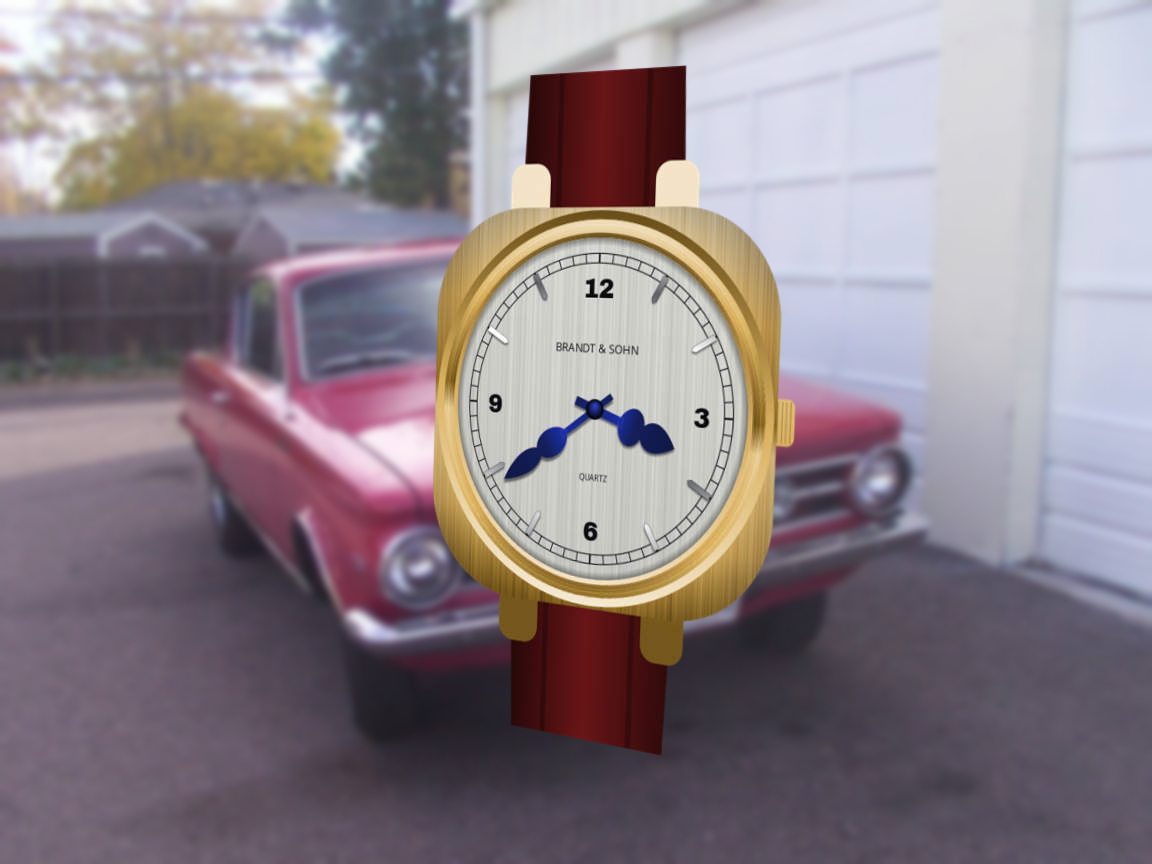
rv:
3 h 39 min
